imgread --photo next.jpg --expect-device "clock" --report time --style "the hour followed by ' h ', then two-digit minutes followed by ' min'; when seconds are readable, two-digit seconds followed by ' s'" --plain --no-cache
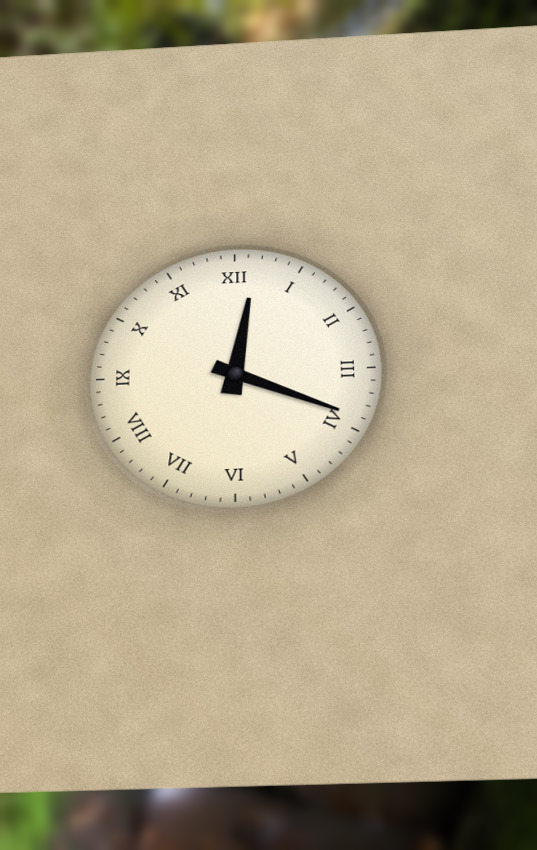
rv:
12 h 19 min
